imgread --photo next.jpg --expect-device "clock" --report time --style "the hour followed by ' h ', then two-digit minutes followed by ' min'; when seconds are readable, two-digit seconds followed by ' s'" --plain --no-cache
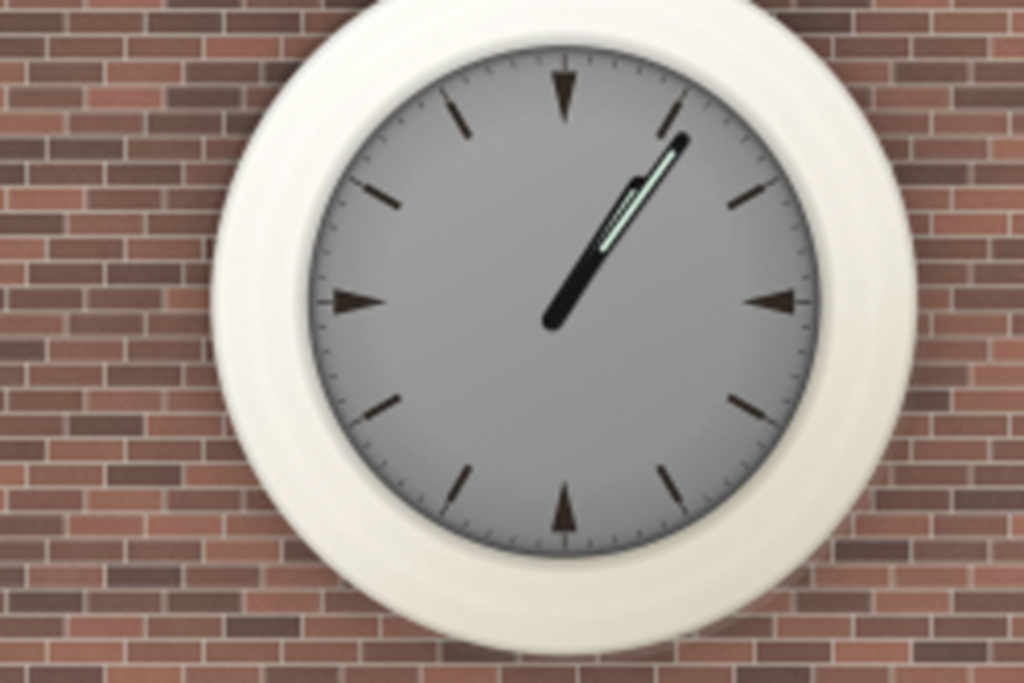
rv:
1 h 06 min
